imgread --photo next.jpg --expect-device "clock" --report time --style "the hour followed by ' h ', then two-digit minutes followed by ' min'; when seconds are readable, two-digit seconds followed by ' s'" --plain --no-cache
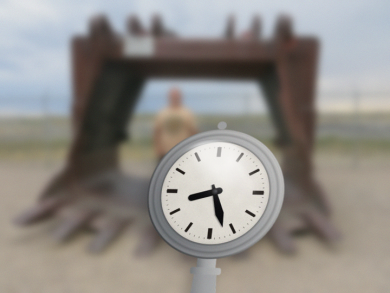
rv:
8 h 27 min
